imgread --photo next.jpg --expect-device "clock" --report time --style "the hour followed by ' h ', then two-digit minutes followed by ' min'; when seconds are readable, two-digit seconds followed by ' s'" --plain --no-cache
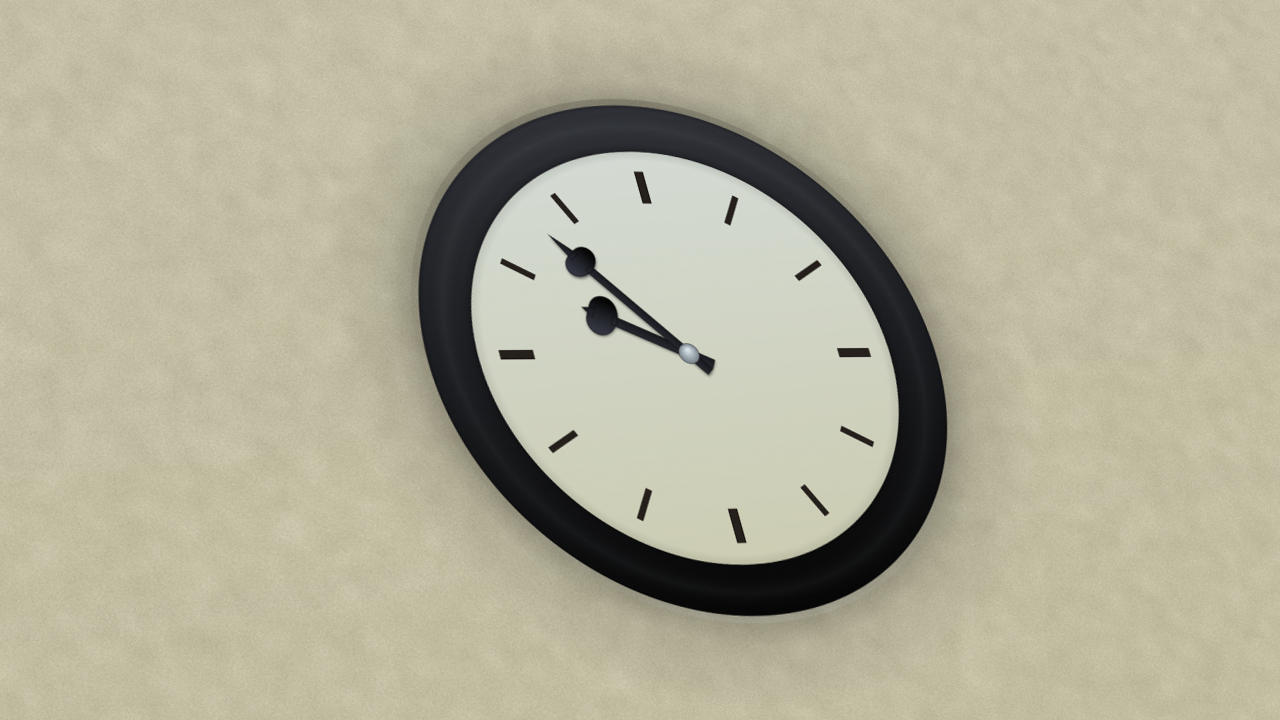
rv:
9 h 53 min
